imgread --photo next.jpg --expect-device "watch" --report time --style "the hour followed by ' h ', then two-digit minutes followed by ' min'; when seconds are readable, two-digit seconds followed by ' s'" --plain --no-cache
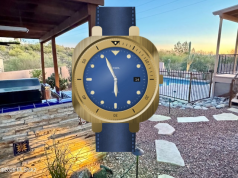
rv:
5 h 56 min
